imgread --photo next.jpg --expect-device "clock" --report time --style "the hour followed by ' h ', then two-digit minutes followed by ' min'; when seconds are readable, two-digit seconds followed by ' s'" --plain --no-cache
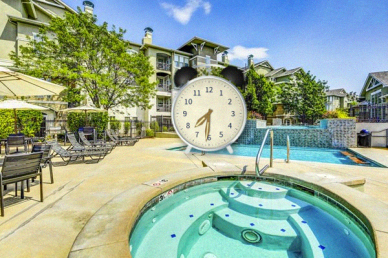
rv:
7 h 31 min
